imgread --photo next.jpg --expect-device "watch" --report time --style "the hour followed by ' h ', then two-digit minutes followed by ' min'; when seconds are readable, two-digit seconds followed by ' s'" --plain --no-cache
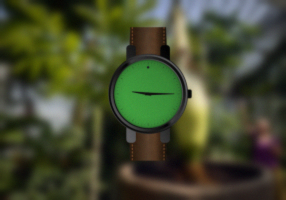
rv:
9 h 15 min
